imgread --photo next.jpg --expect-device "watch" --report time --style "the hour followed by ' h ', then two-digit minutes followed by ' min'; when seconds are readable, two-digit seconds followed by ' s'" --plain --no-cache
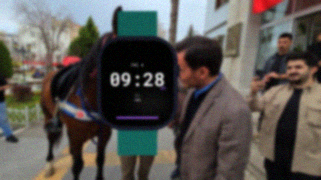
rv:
9 h 28 min
